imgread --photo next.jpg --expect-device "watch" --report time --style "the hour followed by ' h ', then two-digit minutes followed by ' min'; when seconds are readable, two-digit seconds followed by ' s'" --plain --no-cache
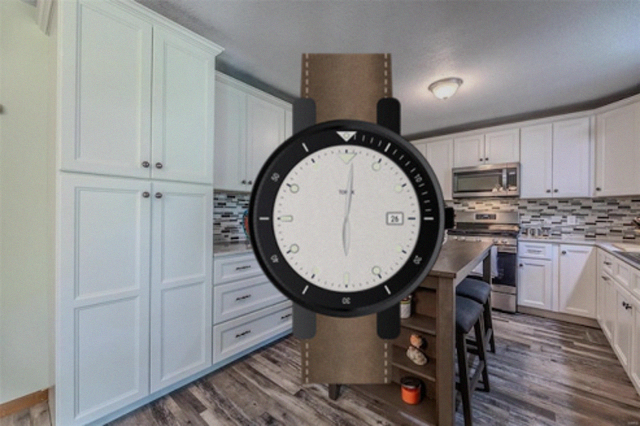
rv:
6 h 01 min
